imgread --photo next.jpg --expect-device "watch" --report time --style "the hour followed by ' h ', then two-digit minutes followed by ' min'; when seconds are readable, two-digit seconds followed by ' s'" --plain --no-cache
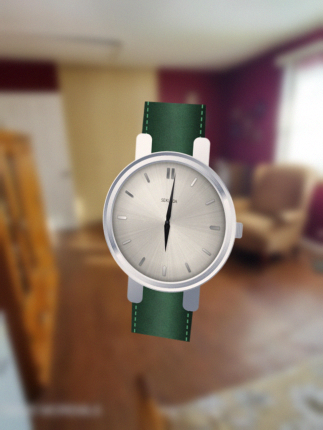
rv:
6 h 01 min
